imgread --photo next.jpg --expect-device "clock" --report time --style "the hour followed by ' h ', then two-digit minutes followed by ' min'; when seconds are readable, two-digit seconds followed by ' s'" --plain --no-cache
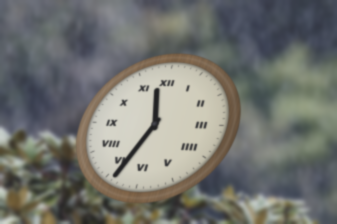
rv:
11 h 34 min
